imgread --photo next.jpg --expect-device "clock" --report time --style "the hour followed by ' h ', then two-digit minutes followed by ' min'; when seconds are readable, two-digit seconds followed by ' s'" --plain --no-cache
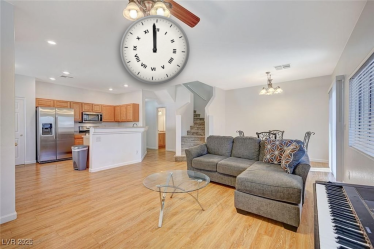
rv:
11 h 59 min
